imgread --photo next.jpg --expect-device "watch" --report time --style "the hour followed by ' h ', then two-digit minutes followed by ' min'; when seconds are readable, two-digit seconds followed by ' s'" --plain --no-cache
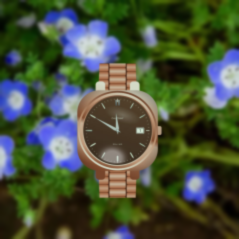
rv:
11 h 50 min
